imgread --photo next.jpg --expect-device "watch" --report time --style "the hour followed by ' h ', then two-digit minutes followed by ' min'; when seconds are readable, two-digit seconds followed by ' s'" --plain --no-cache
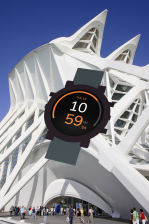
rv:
10 h 59 min
